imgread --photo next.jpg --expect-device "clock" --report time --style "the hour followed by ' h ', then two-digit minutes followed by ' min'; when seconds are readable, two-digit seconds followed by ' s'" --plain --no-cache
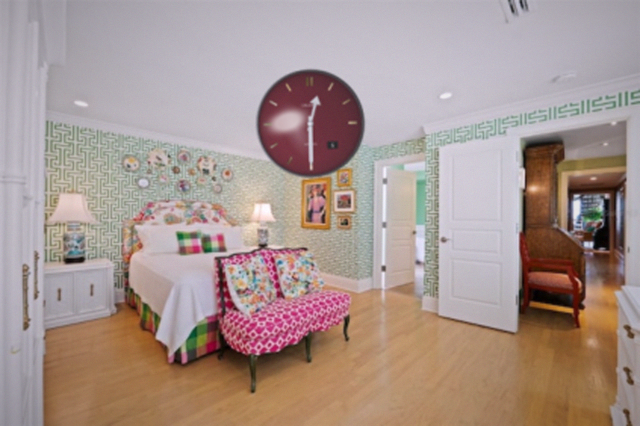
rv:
12 h 30 min
